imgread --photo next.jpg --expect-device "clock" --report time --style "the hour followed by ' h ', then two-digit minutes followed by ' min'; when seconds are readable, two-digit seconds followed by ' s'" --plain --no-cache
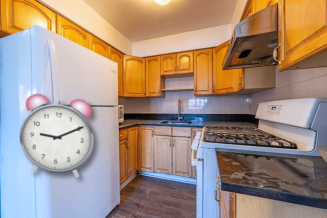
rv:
9 h 10 min
